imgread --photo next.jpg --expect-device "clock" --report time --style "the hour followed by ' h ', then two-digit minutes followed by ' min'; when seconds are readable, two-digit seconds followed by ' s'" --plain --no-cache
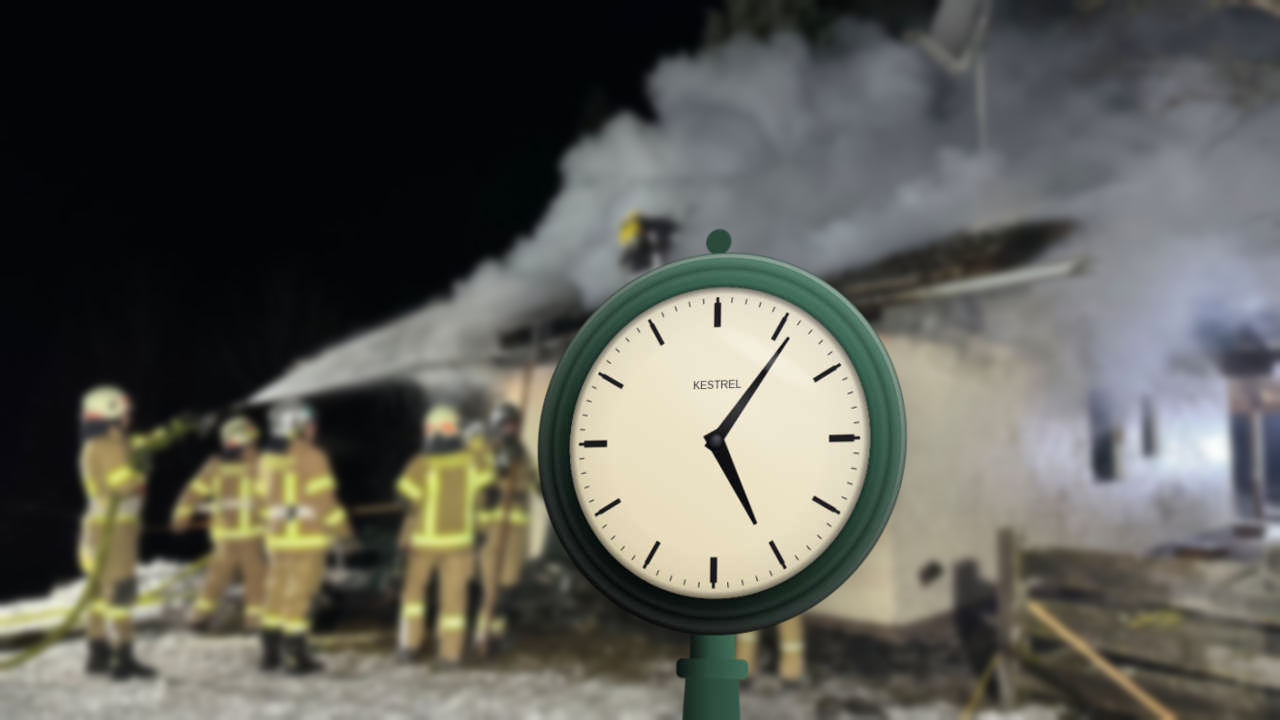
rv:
5 h 06 min
